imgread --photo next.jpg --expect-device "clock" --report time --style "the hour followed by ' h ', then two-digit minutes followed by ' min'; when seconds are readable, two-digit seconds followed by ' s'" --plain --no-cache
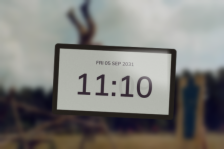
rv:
11 h 10 min
